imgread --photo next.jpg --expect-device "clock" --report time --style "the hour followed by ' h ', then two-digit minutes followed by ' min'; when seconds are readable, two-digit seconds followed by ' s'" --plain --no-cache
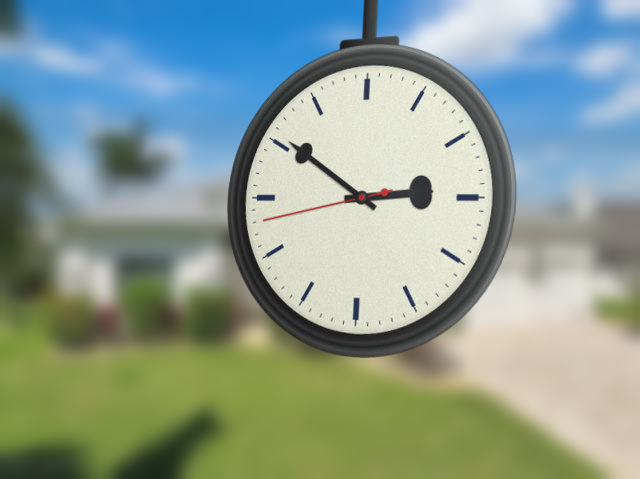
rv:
2 h 50 min 43 s
